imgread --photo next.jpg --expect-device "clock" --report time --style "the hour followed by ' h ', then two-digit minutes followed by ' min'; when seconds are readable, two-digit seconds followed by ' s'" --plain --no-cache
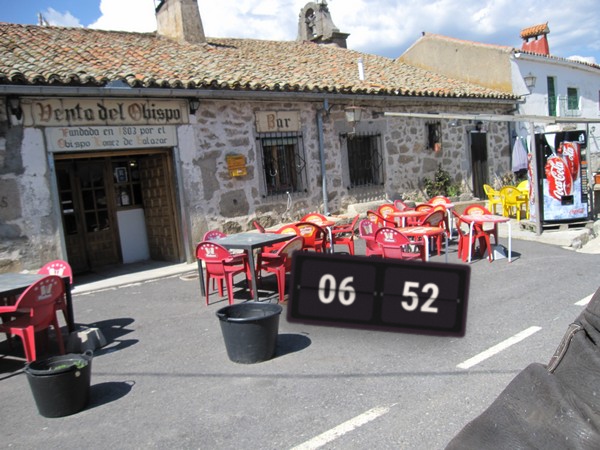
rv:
6 h 52 min
